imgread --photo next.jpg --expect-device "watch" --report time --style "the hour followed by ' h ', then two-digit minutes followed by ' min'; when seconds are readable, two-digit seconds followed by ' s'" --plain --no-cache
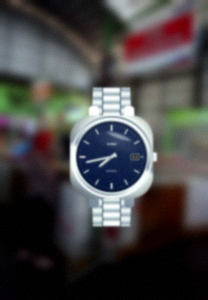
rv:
7 h 43 min
